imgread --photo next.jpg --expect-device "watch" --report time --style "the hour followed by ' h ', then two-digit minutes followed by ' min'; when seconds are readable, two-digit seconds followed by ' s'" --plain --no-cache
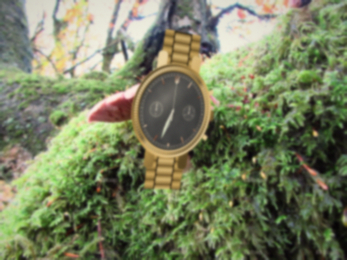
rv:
6 h 33 min
